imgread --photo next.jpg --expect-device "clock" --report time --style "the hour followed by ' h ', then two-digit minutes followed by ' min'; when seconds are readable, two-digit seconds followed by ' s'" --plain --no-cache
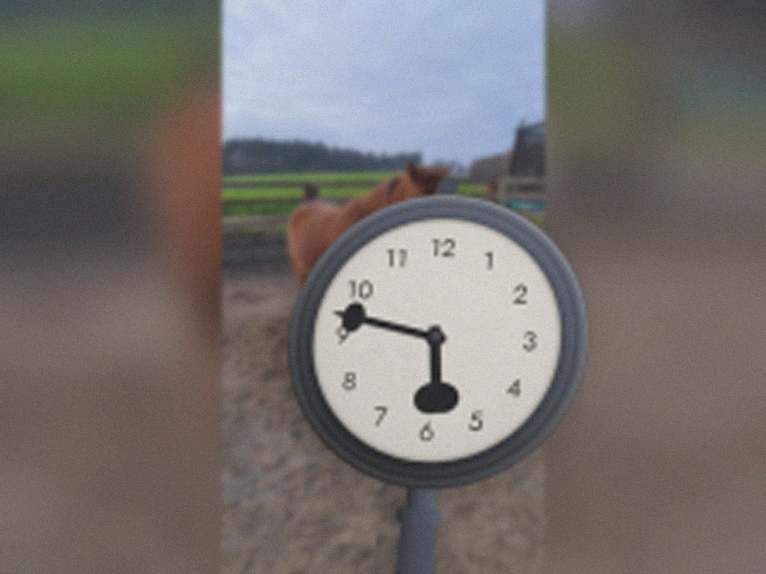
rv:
5 h 47 min
